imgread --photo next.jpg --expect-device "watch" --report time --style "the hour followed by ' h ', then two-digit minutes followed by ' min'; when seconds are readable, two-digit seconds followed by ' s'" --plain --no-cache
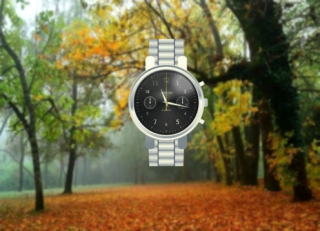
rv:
11 h 17 min
